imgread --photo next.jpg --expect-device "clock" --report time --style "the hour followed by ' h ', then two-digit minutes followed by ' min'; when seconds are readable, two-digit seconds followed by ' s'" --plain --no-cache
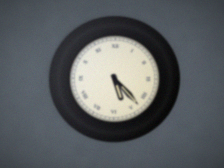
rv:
5 h 23 min
